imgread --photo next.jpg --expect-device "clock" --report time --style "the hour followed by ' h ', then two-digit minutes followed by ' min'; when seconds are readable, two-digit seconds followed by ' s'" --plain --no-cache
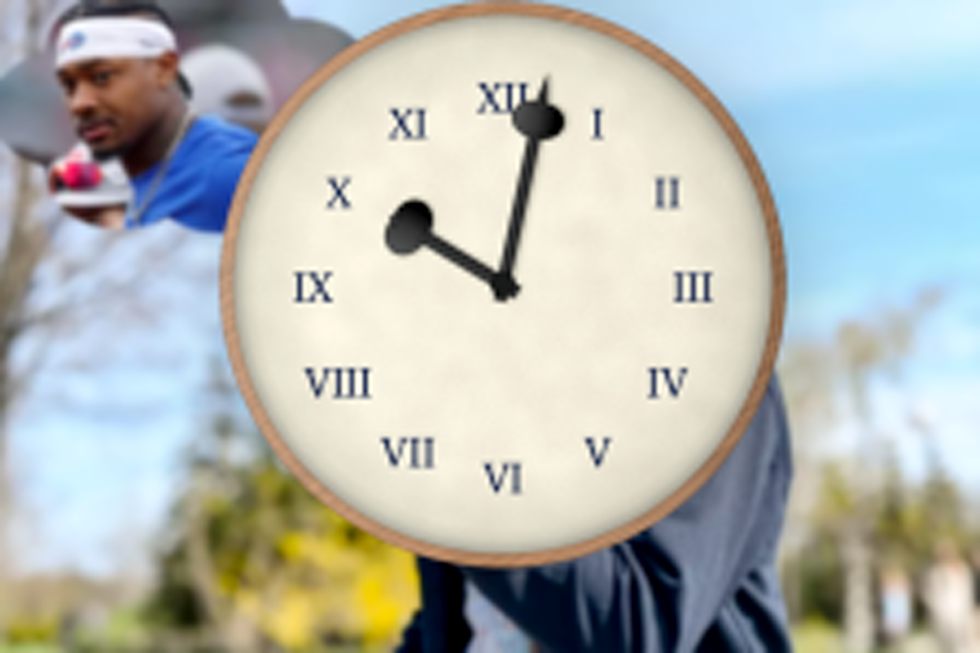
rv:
10 h 02 min
